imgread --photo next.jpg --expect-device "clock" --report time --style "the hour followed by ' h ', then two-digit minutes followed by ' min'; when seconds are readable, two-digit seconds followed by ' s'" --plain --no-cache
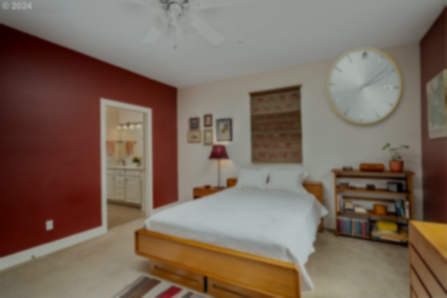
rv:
2 h 08 min
